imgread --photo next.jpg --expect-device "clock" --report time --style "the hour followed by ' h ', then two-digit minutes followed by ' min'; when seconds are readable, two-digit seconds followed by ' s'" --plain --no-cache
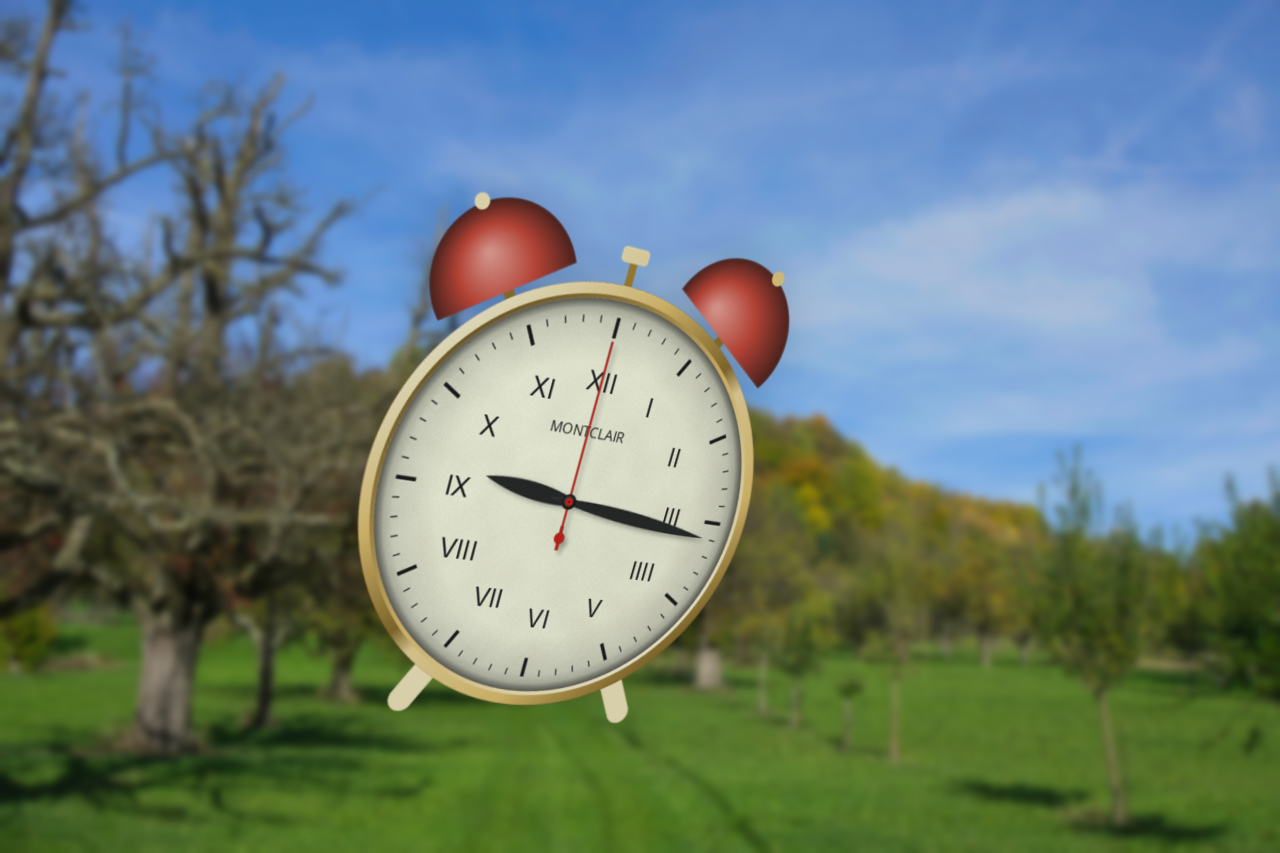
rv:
9 h 16 min 00 s
